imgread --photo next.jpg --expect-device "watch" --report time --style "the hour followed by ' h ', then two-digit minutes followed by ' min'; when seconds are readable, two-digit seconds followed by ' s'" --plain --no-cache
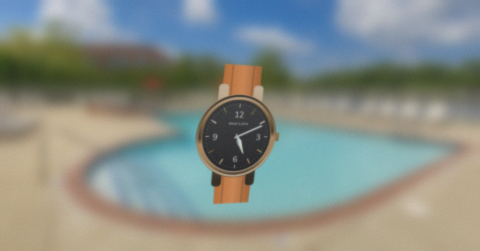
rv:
5 h 11 min
